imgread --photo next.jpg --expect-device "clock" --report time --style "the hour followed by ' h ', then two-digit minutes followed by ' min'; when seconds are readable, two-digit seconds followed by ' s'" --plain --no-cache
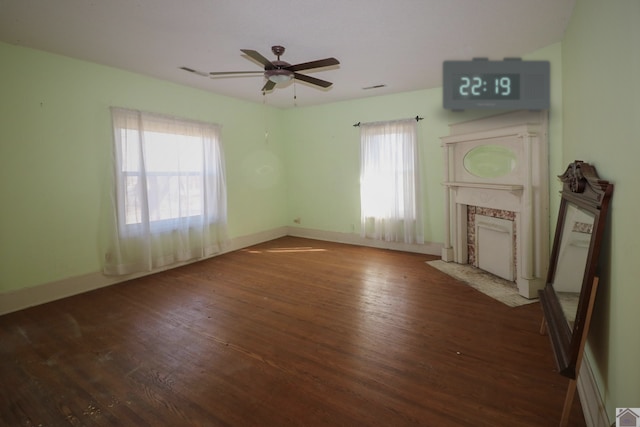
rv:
22 h 19 min
